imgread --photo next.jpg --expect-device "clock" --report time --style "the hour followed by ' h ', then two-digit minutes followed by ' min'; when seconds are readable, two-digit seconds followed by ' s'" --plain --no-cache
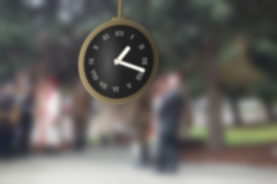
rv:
1 h 18 min
